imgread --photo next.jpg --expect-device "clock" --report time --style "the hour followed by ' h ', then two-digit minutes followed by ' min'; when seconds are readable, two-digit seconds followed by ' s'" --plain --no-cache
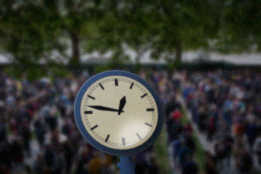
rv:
12 h 47 min
